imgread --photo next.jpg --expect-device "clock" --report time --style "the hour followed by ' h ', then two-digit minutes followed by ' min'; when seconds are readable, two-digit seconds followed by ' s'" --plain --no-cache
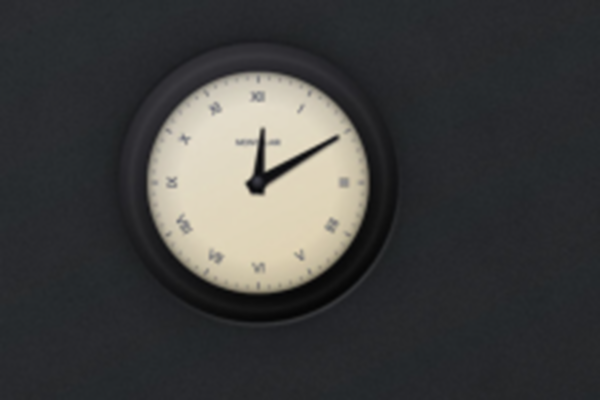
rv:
12 h 10 min
